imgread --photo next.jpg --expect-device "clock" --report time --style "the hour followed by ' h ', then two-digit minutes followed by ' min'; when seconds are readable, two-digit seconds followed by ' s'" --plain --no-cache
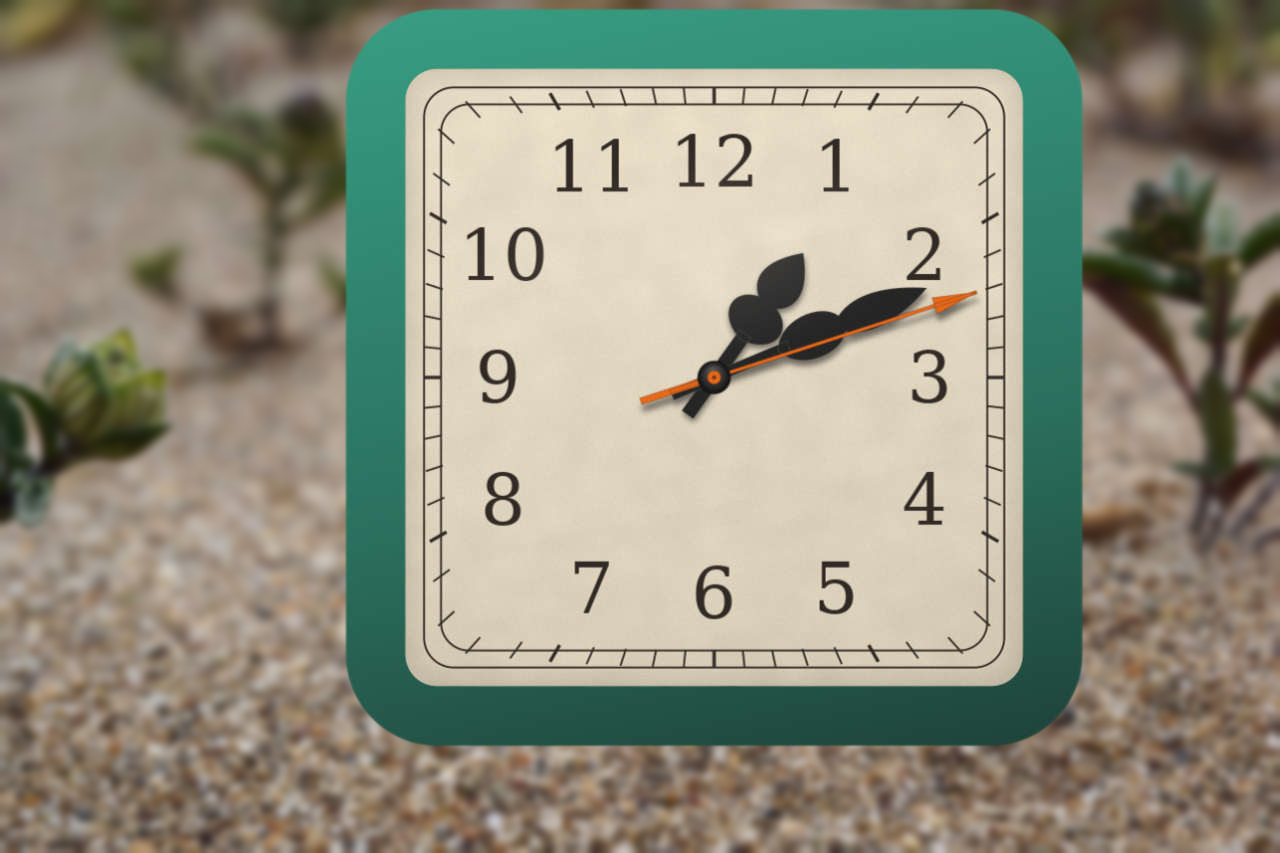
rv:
1 h 11 min 12 s
